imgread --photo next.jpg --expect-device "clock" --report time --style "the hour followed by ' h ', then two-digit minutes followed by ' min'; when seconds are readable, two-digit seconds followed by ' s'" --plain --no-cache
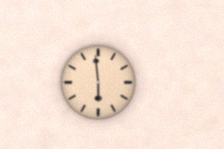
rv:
5 h 59 min
